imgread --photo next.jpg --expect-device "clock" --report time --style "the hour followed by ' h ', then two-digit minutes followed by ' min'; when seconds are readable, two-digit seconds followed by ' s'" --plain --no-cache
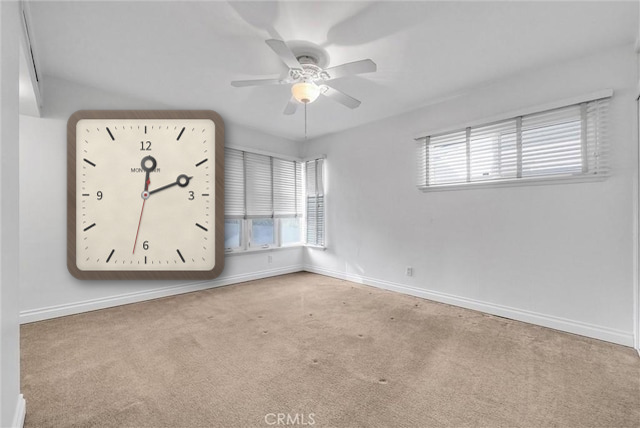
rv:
12 h 11 min 32 s
